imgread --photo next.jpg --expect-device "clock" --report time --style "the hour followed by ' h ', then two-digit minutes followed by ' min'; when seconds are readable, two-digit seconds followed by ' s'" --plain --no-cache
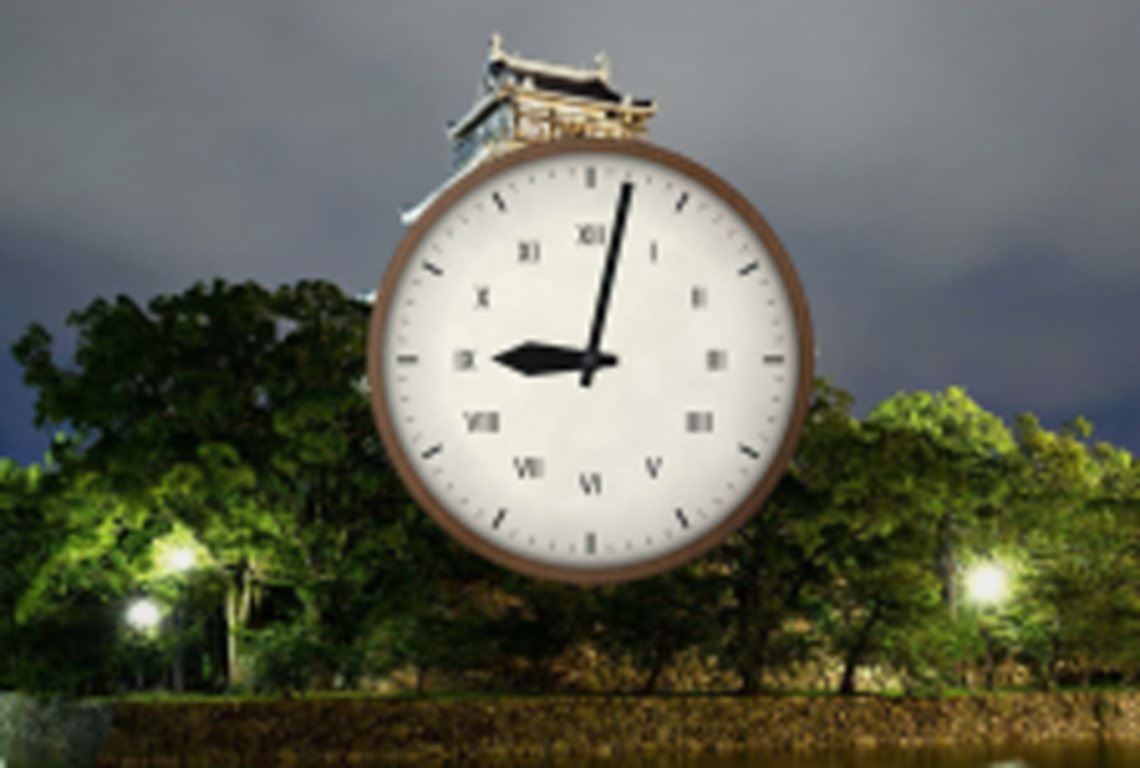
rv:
9 h 02 min
